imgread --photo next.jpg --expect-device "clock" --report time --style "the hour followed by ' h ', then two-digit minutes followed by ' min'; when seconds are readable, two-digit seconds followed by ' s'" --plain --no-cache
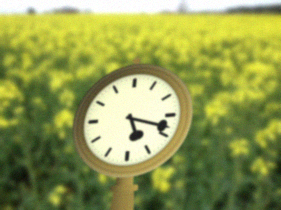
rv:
5 h 18 min
